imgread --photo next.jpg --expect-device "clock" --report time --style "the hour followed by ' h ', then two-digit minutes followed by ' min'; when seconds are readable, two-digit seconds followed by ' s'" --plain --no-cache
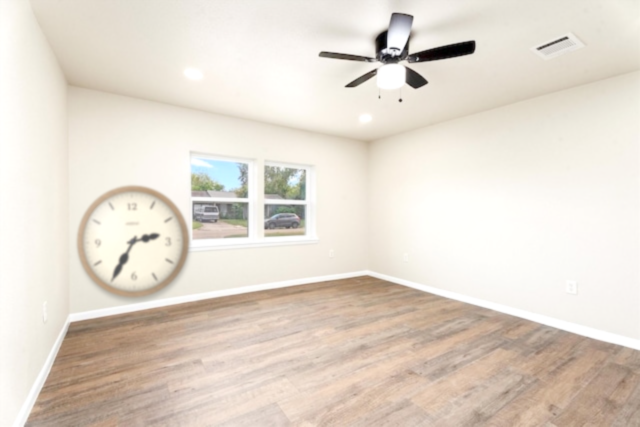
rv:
2 h 35 min
